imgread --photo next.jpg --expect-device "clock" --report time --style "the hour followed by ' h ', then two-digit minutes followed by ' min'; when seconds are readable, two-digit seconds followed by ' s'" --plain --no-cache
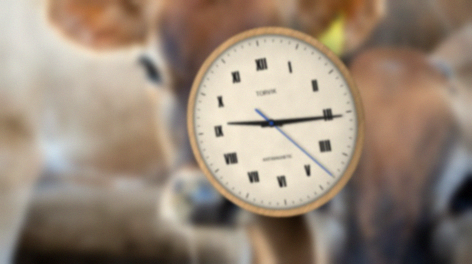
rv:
9 h 15 min 23 s
